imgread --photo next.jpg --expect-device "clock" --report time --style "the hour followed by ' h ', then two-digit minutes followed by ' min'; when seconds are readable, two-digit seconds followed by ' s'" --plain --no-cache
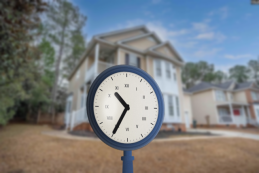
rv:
10 h 35 min
